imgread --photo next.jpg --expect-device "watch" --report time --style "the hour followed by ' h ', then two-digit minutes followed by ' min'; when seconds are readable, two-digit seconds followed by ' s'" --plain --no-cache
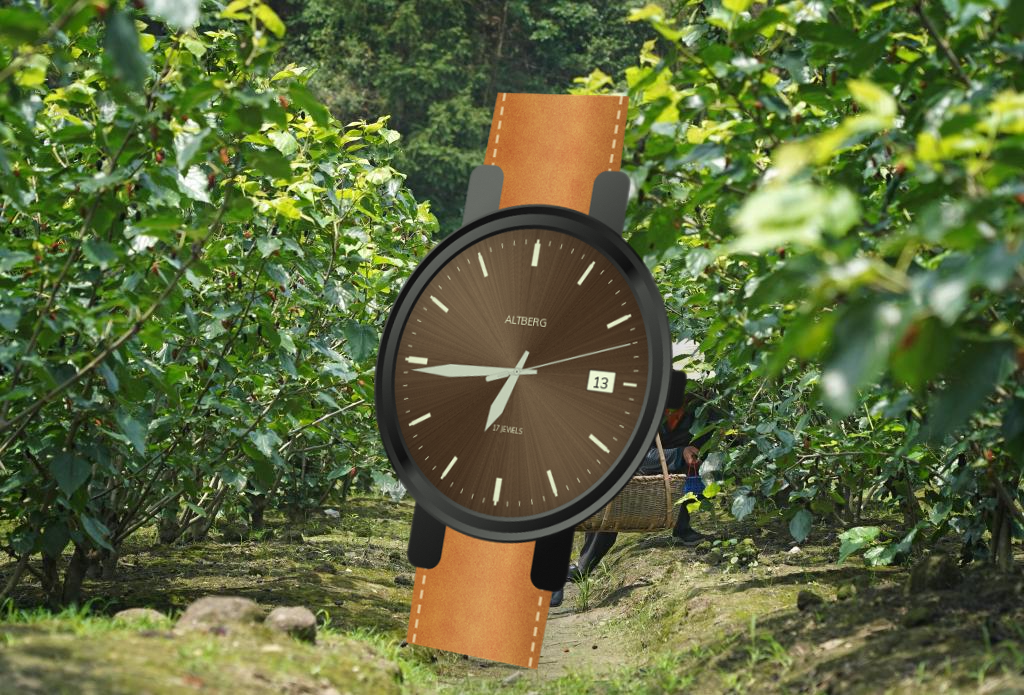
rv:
6 h 44 min 12 s
